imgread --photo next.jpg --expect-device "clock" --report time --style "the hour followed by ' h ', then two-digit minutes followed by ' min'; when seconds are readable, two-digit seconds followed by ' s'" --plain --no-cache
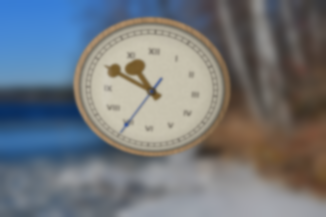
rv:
10 h 49 min 35 s
